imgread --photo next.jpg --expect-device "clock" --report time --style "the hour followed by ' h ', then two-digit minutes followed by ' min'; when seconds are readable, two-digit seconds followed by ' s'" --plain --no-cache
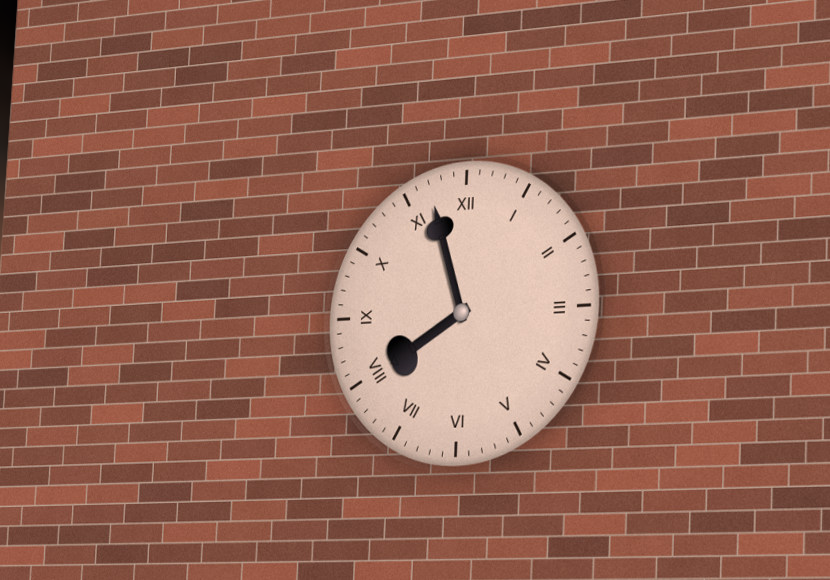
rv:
7 h 57 min
